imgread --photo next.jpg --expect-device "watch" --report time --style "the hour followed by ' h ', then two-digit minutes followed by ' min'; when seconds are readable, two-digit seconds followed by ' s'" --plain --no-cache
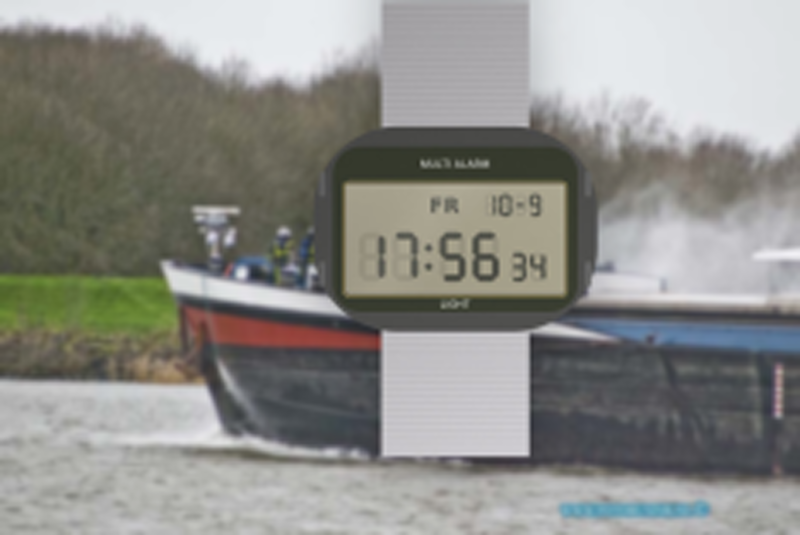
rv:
17 h 56 min 34 s
